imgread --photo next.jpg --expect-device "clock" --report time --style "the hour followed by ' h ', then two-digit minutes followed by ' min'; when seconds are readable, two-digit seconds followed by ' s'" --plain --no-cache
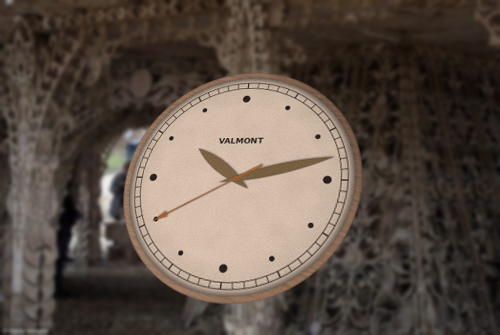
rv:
10 h 12 min 40 s
